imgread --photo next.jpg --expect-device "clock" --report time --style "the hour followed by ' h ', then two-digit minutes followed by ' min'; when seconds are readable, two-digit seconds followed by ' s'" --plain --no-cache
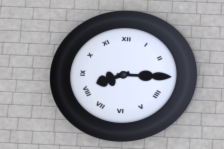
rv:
8 h 15 min
